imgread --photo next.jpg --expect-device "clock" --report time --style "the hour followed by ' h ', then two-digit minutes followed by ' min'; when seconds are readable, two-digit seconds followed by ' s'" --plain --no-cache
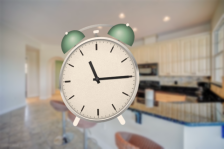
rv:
11 h 15 min
